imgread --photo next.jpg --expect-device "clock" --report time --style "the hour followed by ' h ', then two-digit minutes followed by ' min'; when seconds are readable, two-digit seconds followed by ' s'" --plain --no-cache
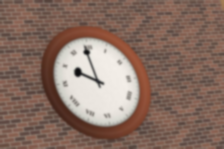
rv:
9 h 59 min
